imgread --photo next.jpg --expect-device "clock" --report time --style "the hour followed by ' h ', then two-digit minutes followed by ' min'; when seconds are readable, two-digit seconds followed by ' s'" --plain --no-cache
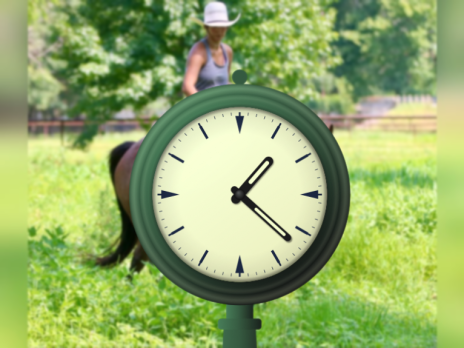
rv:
1 h 22 min
